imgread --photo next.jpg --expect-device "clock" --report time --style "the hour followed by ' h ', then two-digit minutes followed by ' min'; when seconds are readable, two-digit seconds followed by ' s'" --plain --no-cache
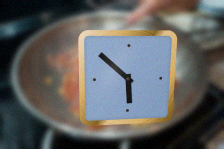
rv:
5 h 52 min
